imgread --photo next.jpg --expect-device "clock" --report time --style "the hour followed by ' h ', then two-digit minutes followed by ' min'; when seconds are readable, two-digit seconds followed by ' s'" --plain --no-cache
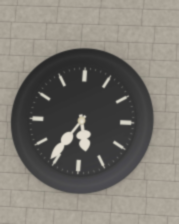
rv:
5 h 36 min
